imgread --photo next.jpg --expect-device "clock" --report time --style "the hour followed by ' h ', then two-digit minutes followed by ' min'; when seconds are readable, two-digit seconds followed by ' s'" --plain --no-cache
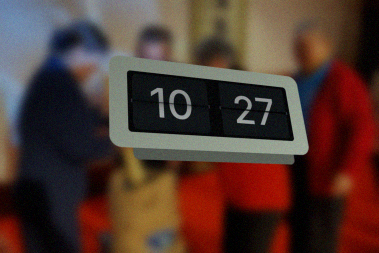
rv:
10 h 27 min
